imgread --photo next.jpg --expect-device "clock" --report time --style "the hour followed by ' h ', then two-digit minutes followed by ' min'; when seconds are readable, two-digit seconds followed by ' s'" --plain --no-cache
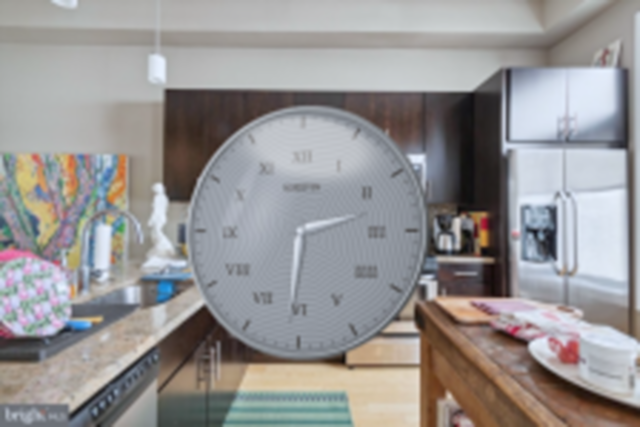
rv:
2 h 31 min
